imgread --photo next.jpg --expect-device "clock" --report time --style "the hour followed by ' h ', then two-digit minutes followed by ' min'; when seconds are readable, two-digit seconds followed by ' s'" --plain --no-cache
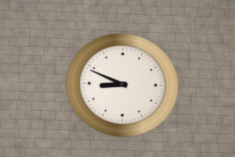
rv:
8 h 49 min
